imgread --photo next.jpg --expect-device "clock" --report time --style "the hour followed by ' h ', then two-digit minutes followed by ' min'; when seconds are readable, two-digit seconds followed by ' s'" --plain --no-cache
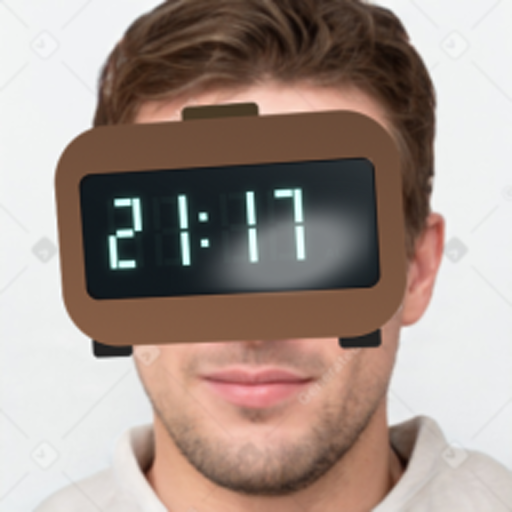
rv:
21 h 17 min
